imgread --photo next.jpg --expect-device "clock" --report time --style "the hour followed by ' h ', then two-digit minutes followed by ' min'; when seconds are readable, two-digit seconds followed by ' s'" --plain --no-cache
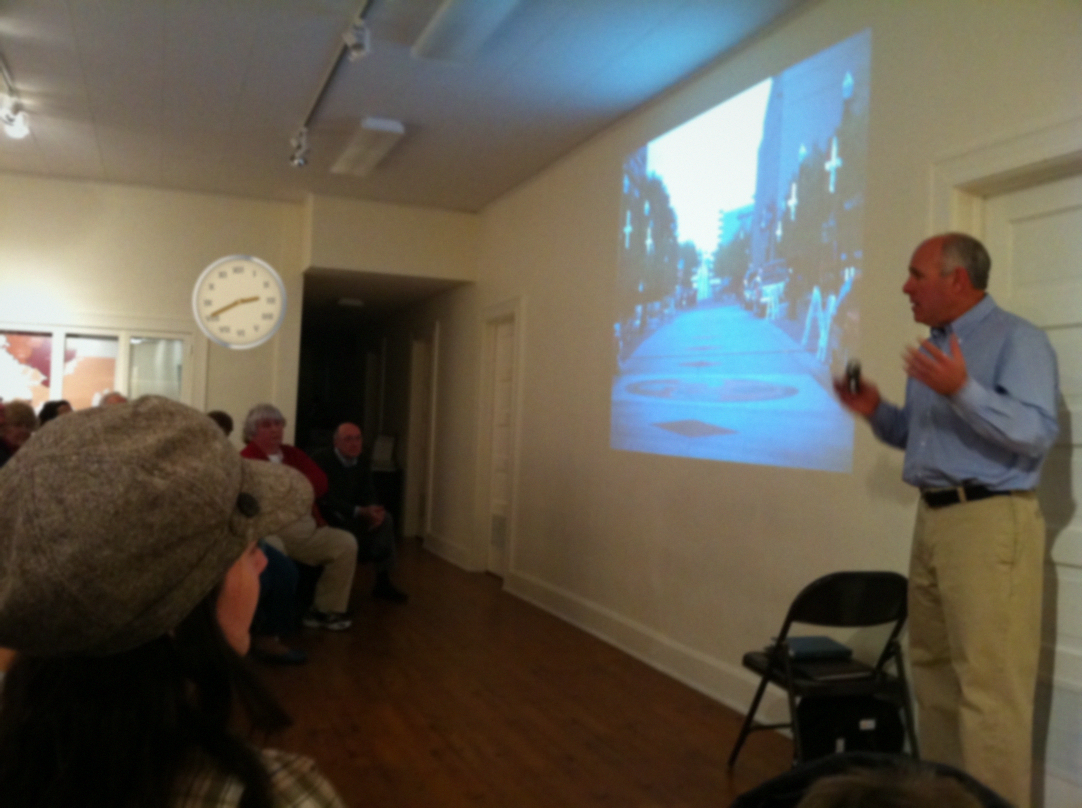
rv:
2 h 41 min
